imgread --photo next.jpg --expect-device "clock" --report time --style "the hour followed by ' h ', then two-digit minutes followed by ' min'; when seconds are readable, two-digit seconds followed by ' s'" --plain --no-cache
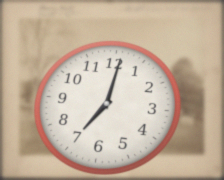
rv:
7 h 01 min
